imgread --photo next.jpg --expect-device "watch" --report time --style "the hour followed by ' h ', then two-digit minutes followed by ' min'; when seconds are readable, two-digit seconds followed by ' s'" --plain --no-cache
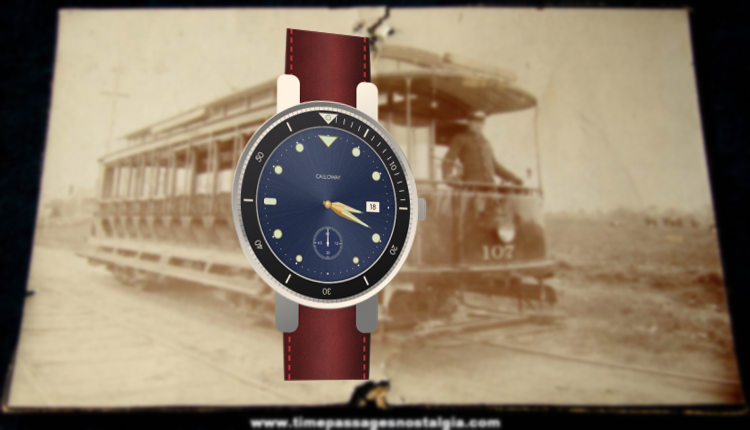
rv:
3 h 19 min
